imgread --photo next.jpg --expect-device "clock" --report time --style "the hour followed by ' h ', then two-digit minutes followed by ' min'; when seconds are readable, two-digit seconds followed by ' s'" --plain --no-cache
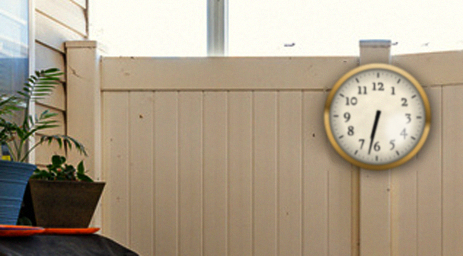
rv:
6 h 32 min
